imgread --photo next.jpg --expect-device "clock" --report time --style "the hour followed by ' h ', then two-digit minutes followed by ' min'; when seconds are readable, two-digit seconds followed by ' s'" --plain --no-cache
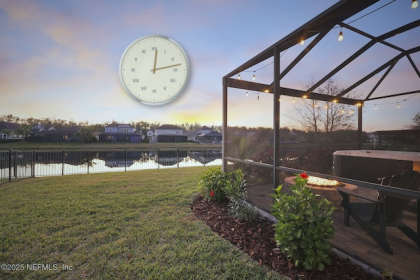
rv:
12 h 13 min
